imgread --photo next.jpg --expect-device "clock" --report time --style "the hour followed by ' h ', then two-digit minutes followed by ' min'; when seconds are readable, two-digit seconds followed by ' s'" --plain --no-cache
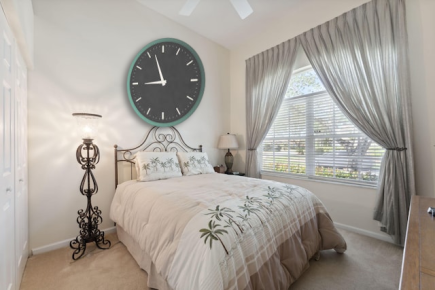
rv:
8 h 57 min
